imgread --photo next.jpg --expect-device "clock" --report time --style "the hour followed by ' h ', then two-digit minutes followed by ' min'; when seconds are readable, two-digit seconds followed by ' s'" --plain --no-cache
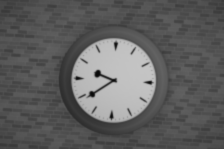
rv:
9 h 39 min
